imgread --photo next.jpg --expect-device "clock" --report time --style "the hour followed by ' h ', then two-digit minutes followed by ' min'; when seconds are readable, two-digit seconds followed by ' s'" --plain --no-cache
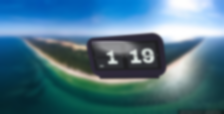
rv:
1 h 19 min
